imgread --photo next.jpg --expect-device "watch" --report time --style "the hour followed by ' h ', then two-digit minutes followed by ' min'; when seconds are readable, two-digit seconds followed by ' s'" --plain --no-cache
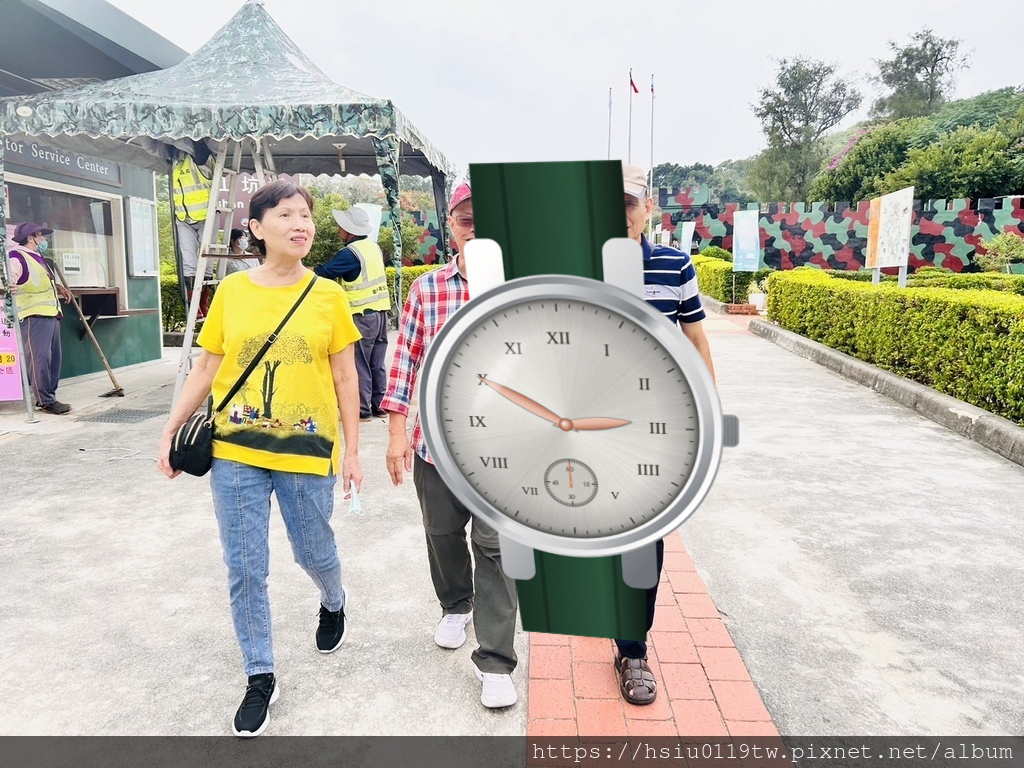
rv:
2 h 50 min
